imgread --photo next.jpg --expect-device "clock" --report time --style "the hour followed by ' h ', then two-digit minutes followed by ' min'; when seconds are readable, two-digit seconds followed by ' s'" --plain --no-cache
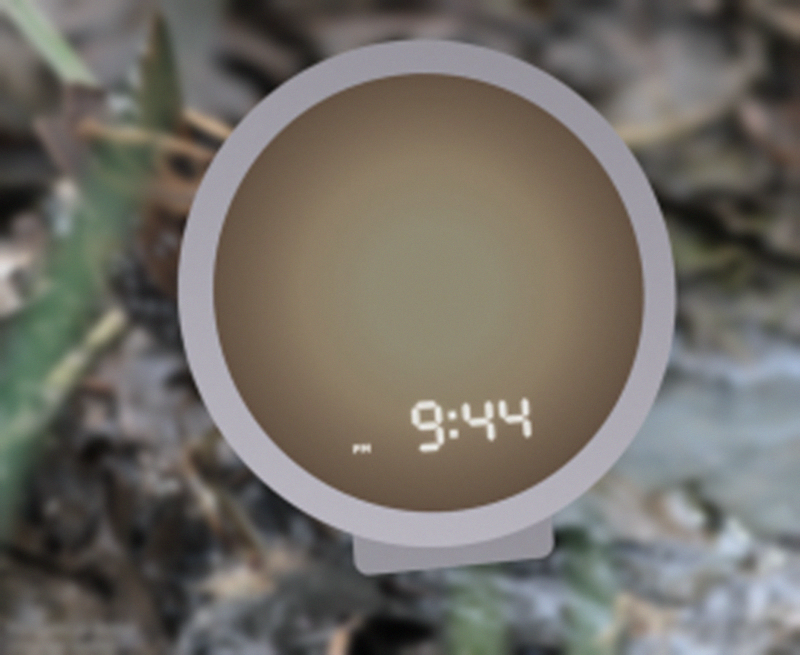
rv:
9 h 44 min
